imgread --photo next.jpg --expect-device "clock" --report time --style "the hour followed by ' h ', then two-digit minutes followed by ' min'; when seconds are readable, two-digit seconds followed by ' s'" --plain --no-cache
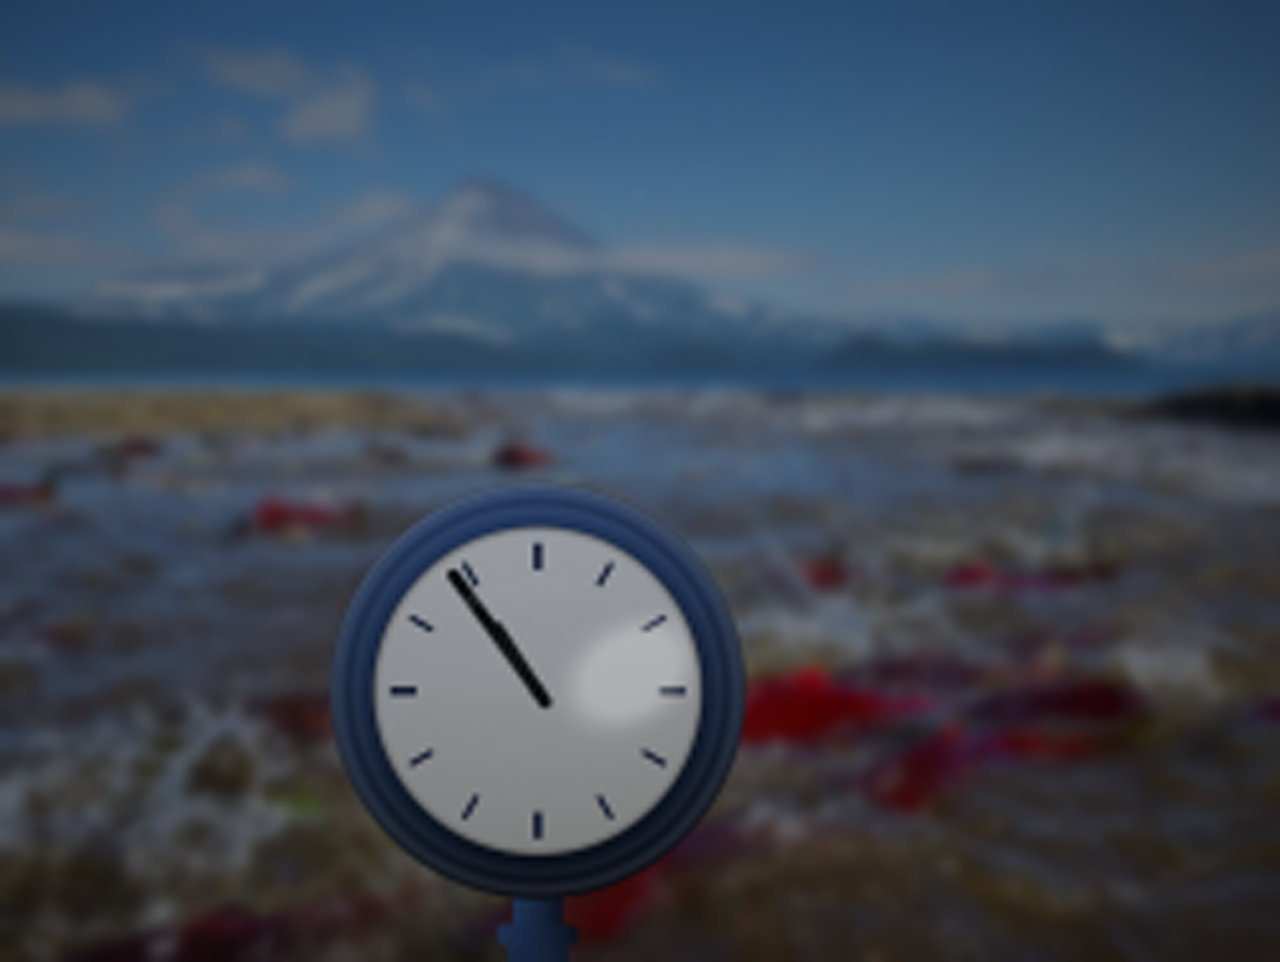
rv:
10 h 54 min
